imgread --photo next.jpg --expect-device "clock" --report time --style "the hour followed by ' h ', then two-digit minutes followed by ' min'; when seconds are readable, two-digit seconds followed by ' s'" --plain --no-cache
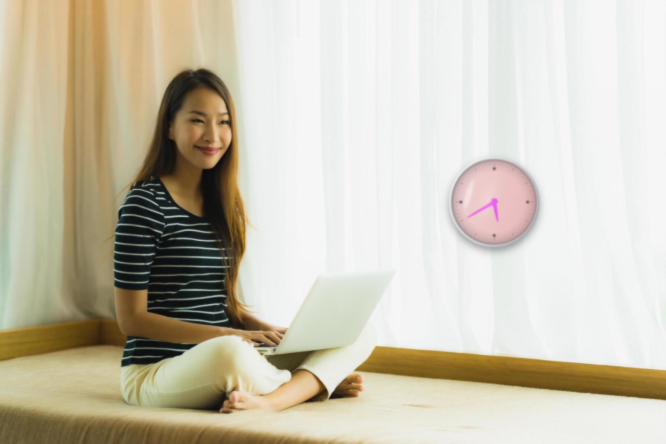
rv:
5 h 40 min
